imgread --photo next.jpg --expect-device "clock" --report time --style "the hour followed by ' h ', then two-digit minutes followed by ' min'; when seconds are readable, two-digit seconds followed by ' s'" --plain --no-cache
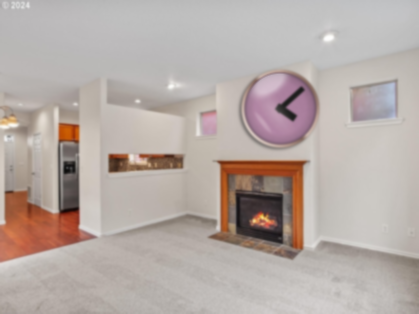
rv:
4 h 08 min
